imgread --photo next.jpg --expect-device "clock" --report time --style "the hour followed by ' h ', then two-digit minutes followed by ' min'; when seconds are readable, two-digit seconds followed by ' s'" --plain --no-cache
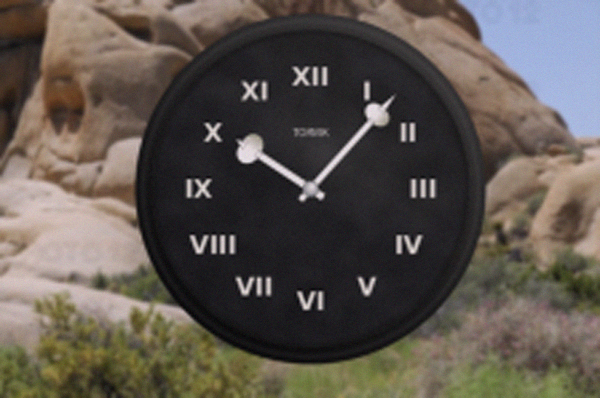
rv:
10 h 07 min
